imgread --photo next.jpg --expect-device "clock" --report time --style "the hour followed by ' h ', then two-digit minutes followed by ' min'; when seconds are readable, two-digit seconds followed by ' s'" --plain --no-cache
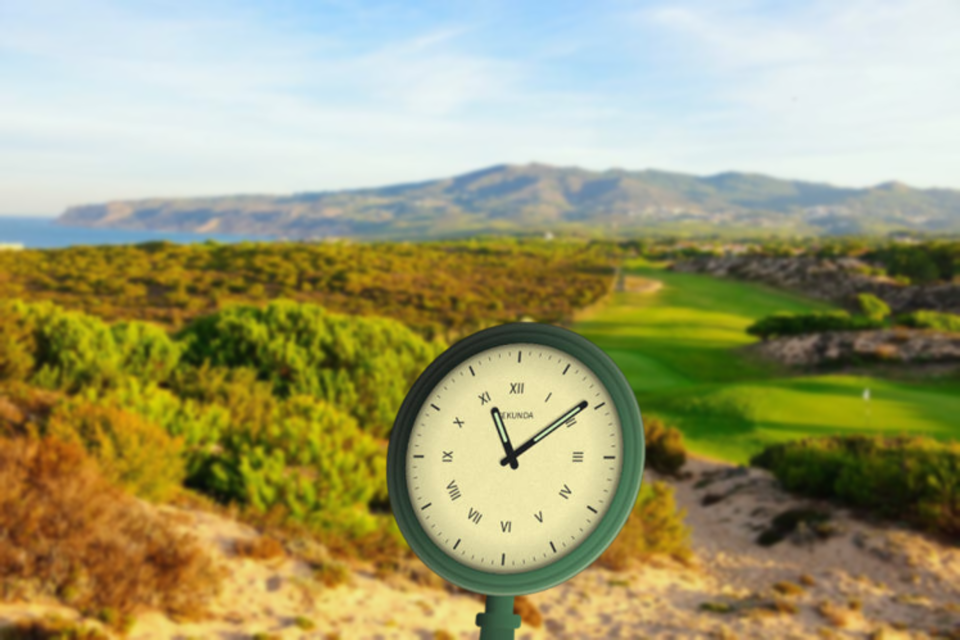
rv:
11 h 09 min
